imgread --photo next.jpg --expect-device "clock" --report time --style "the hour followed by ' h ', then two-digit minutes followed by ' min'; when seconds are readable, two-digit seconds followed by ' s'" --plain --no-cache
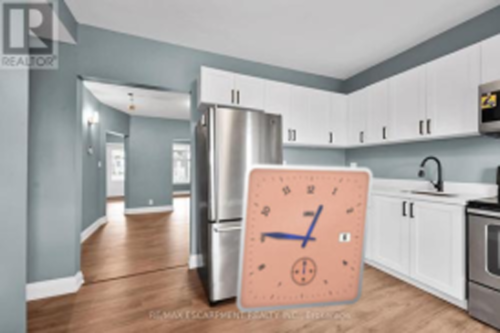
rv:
12 h 46 min
